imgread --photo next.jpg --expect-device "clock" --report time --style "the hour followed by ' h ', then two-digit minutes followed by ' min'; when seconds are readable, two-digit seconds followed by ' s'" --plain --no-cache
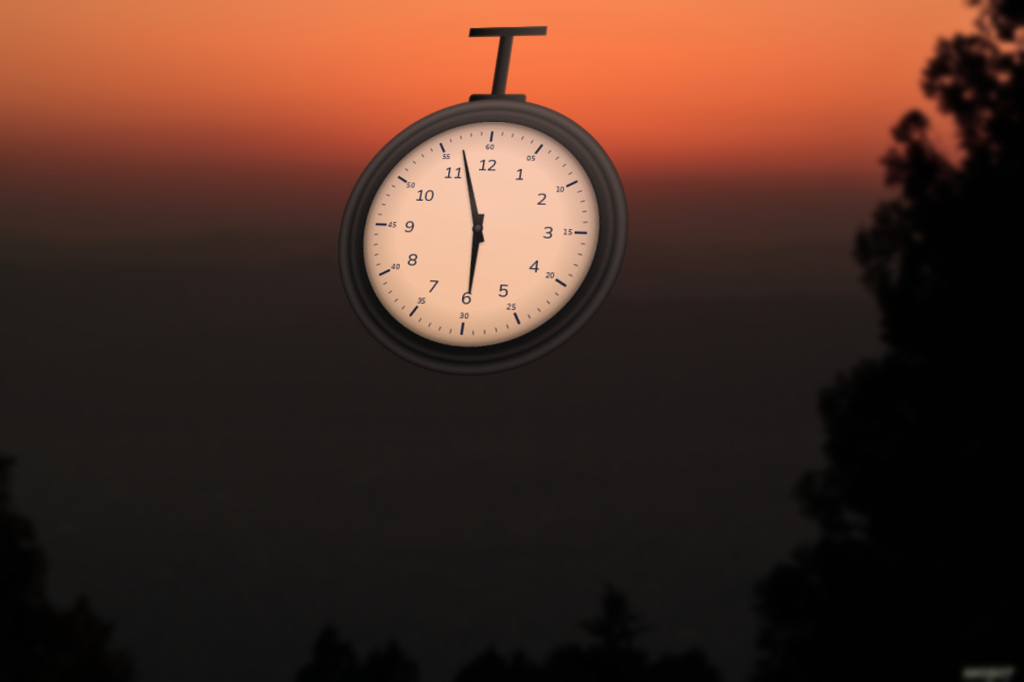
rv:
5 h 57 min
